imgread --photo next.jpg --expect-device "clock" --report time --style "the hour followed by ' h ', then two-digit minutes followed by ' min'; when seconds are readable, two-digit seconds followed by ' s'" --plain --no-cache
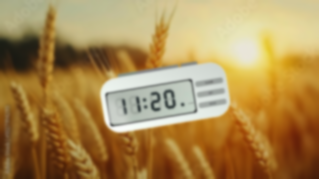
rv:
11 h 20 min
